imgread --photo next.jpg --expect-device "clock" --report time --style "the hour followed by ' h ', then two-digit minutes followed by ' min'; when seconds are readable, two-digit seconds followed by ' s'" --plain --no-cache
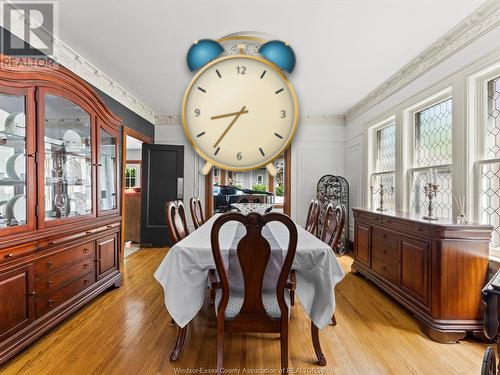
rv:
8 h 36 min
